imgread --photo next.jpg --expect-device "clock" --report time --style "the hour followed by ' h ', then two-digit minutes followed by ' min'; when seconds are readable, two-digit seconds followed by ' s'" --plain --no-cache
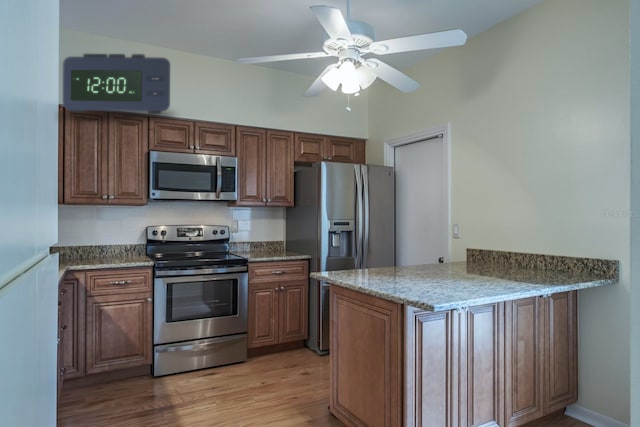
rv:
12 h 00 min
